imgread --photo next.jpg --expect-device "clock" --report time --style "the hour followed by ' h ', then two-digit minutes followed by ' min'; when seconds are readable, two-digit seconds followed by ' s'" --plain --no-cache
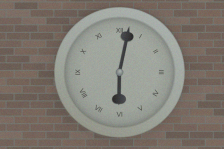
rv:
6 h 02 min
